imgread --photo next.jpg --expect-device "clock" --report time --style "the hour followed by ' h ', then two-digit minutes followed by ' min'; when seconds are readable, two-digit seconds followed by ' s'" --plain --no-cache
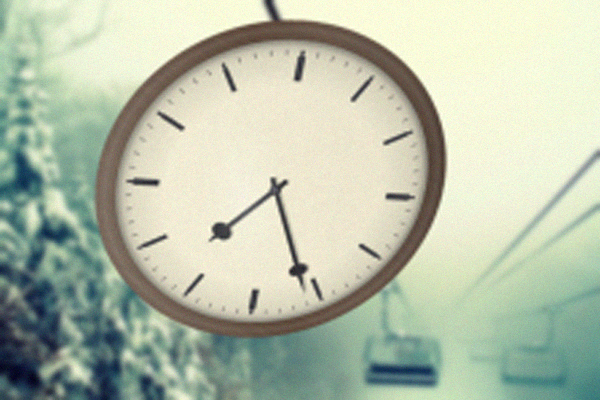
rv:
7 h 26 min
